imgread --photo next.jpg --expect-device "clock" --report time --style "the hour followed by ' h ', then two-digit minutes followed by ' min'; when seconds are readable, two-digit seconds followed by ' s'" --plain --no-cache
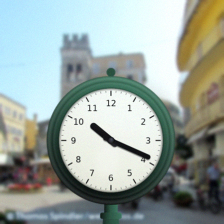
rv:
10 h 19 min
